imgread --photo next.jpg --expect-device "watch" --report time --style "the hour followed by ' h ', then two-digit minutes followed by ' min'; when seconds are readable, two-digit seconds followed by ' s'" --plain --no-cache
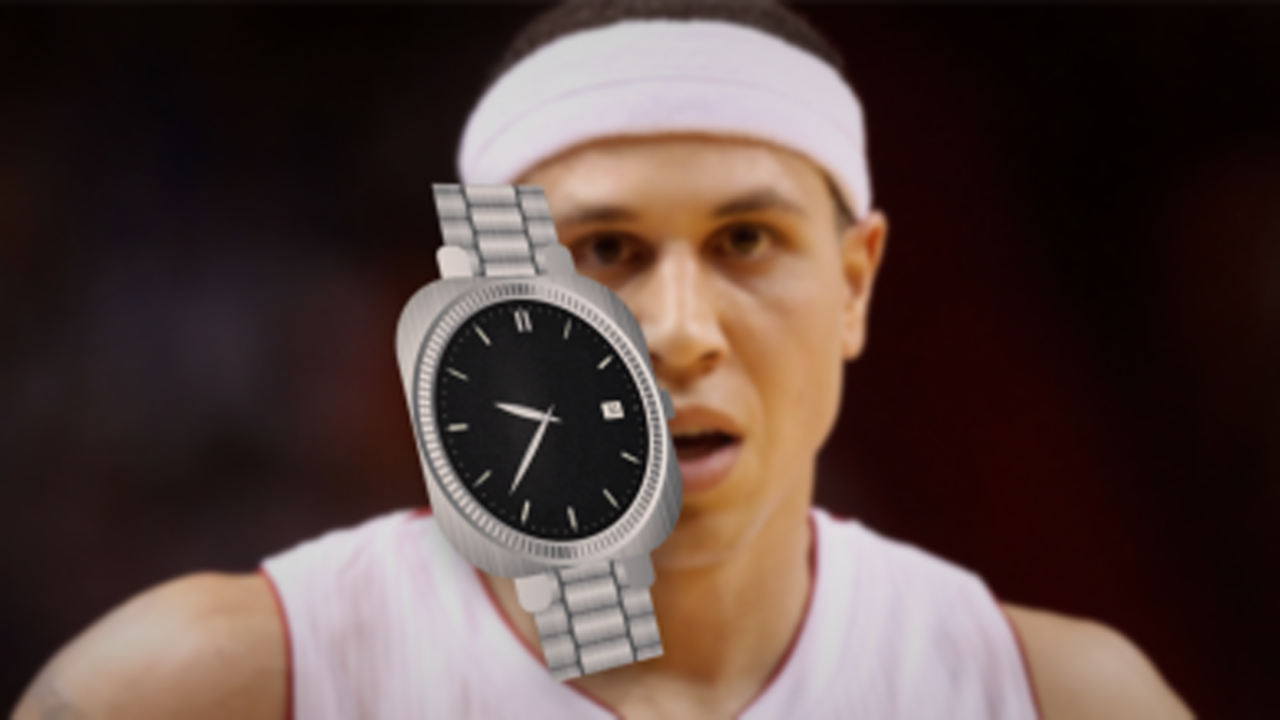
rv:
9 h 37 min
